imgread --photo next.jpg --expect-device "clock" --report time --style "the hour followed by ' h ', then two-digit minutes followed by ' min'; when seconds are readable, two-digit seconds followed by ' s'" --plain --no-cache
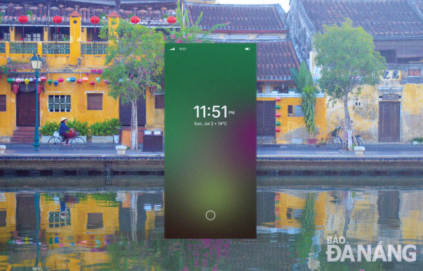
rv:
11 h 51 min
